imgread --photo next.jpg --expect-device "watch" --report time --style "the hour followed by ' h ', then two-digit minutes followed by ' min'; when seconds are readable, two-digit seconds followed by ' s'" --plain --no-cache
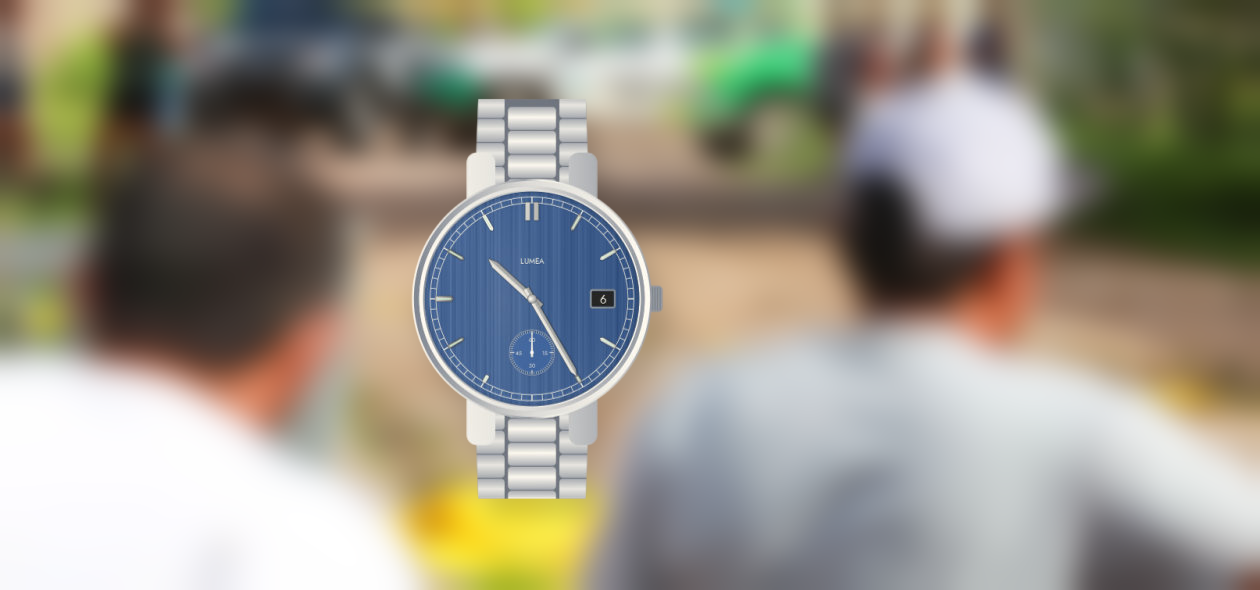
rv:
10 h 25 min
